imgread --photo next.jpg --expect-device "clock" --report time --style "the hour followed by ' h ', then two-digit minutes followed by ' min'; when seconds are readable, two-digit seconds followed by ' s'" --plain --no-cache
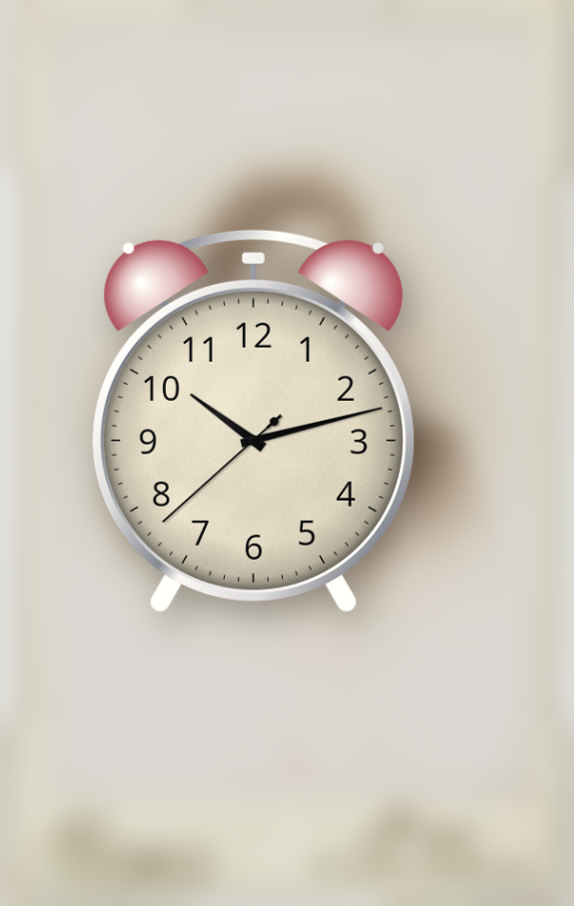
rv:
10 h 12 min 38 s
